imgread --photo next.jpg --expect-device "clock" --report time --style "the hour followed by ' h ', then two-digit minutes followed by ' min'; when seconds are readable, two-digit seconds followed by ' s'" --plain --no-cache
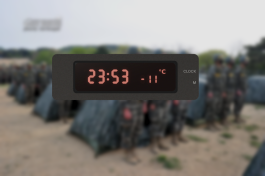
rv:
23 h 53 min
